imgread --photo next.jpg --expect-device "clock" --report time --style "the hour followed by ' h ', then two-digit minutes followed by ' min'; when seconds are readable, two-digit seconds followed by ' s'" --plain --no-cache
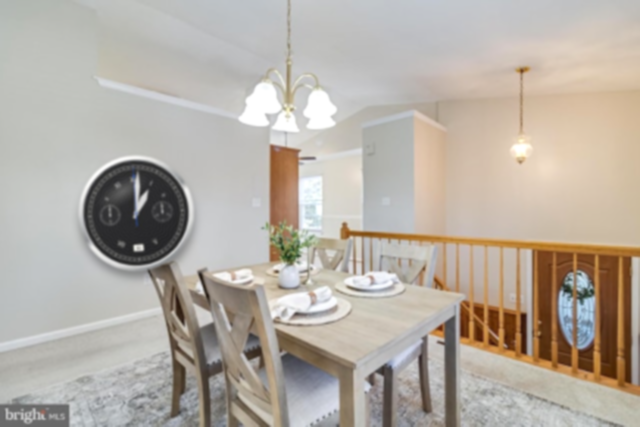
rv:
1 h 01 min
